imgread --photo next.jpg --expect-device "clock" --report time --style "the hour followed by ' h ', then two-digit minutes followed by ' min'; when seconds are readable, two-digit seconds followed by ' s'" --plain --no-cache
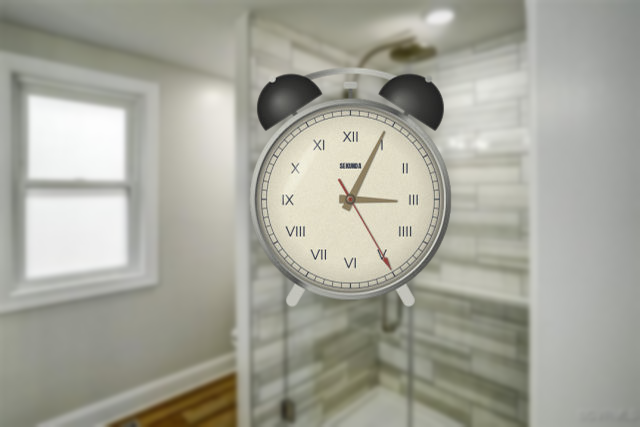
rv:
3 h 04 min 25 s
